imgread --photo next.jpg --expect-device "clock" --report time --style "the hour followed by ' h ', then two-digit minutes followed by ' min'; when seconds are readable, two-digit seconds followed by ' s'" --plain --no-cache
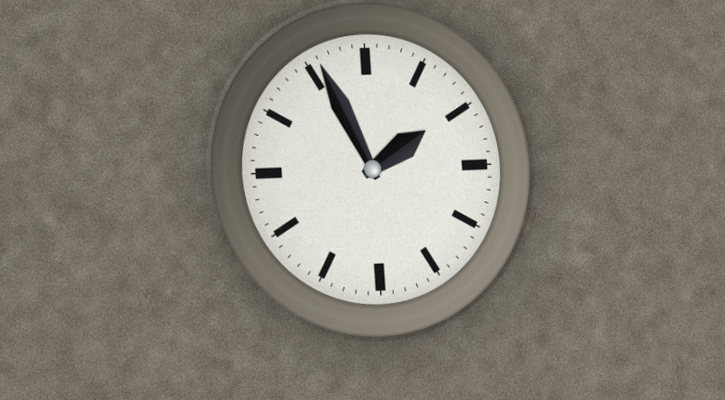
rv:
1 h 56 min
